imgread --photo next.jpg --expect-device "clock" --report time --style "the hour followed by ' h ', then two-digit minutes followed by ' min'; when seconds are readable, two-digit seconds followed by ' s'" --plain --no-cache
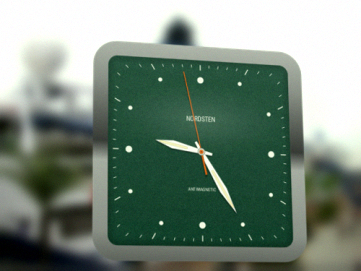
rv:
9 h 24 min 58 s
